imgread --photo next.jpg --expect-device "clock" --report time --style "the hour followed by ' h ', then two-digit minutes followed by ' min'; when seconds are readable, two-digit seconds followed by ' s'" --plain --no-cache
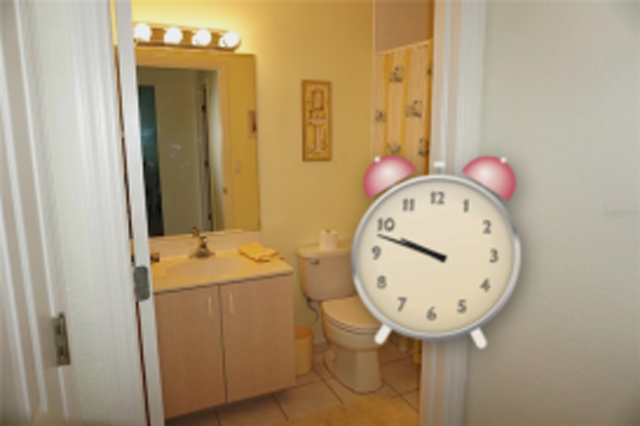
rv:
9 h 48 min
